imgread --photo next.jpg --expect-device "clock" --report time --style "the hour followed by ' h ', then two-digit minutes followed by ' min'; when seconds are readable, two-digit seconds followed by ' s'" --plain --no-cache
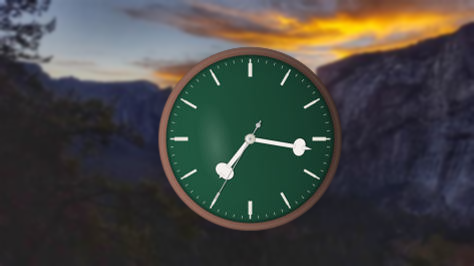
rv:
7 h 16 min 35 s
